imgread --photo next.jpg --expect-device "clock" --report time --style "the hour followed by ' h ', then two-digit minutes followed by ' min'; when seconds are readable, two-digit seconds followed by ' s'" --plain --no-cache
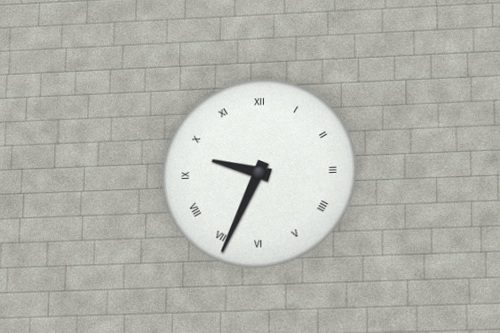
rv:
9 h 34 min
